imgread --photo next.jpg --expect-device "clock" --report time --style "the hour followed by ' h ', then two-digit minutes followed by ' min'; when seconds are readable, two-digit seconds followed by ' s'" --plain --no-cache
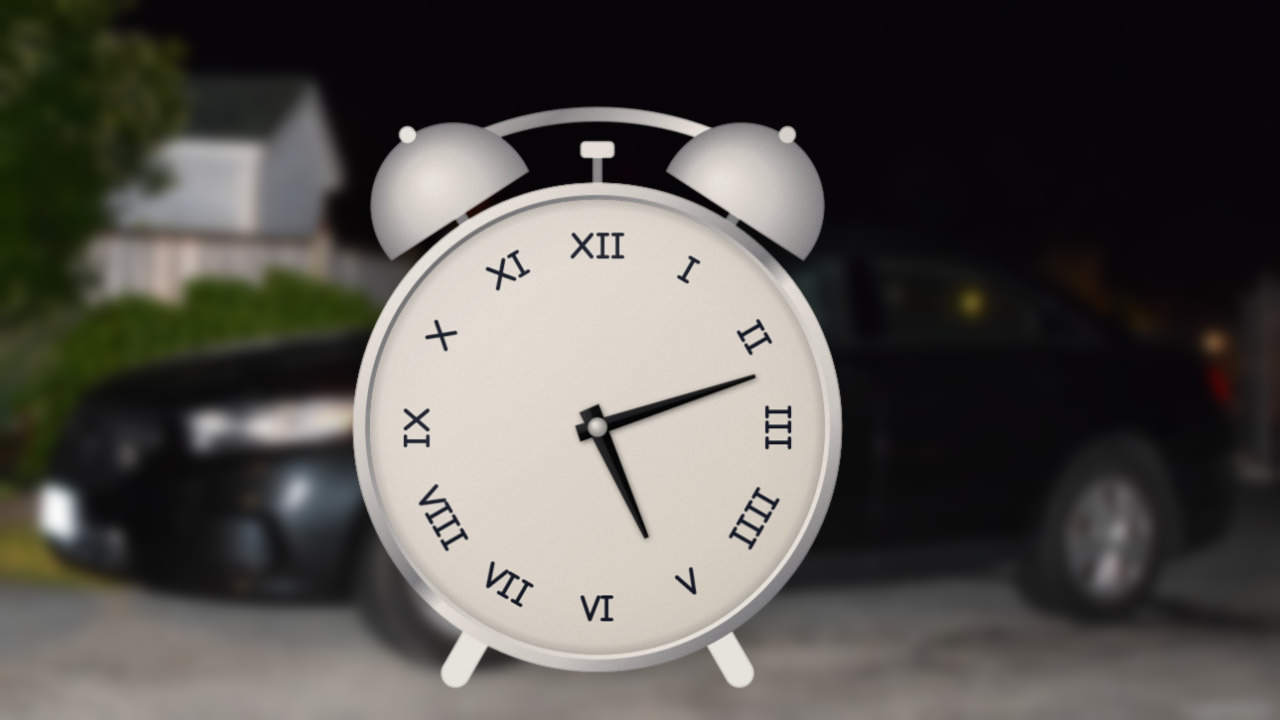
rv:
5 h 12 min
